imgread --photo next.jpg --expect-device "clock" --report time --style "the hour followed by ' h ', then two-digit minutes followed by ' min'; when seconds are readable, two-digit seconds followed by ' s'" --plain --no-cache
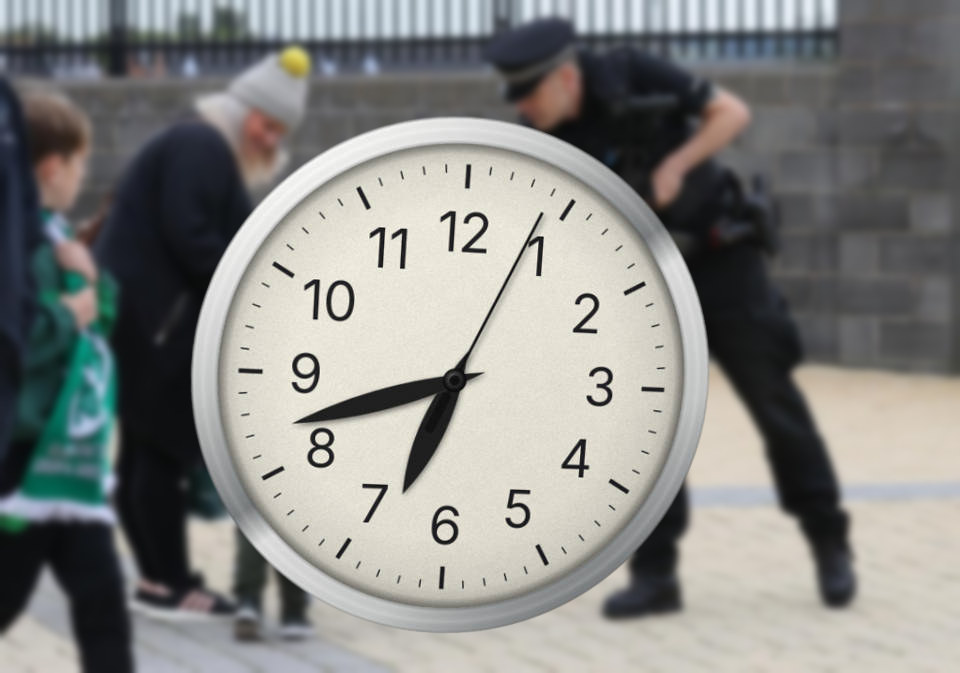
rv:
6 h 42 min 04 s
